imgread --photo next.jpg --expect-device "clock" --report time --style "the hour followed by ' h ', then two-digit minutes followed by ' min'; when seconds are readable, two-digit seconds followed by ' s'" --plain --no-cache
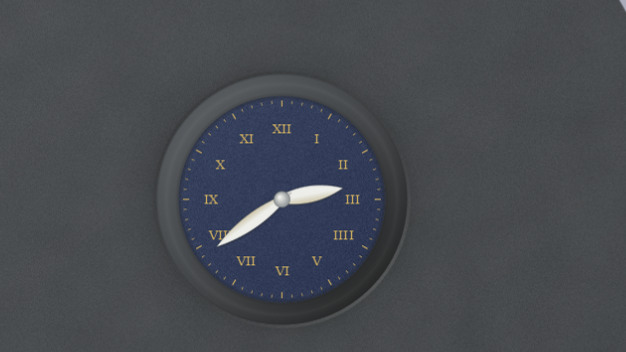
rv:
2 h 39 min
